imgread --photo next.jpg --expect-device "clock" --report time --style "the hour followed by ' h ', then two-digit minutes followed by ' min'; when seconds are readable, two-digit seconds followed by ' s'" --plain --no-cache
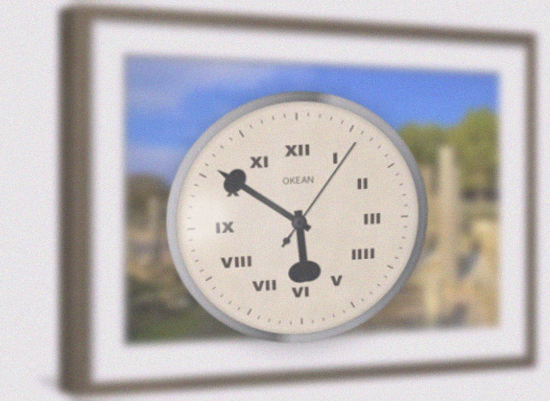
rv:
5 h 51 min 06 s
